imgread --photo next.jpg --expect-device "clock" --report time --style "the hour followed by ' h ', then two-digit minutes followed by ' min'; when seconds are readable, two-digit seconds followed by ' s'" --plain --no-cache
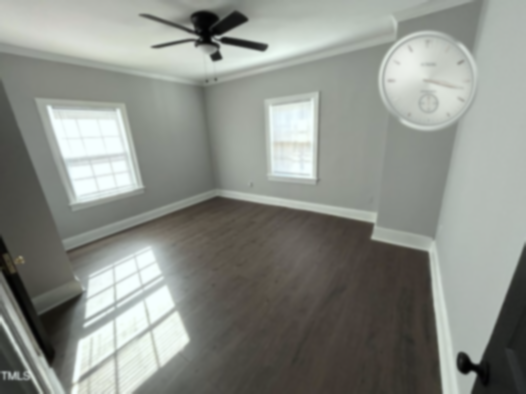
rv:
3 h 17 min
